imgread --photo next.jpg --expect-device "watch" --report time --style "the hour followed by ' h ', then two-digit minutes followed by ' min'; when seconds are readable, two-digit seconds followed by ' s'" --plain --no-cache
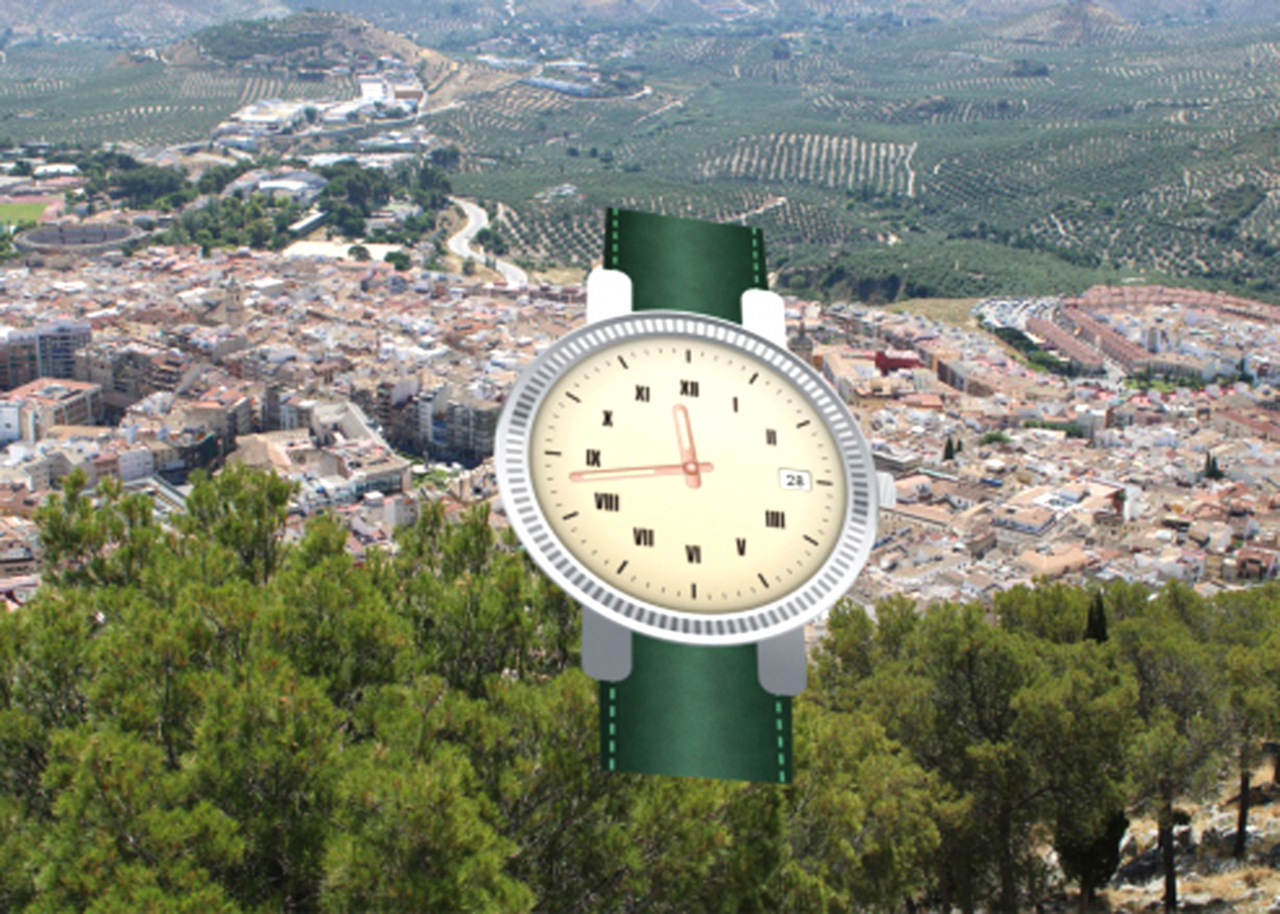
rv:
11 h 43 min
